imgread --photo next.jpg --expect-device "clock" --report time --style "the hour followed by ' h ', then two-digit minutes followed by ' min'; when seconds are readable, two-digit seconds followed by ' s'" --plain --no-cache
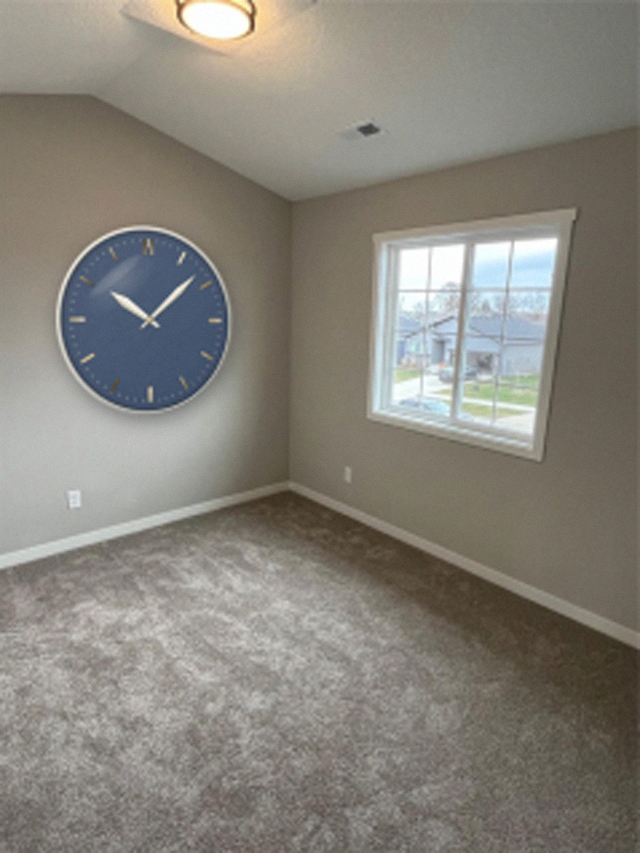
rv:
10 h 08 min
